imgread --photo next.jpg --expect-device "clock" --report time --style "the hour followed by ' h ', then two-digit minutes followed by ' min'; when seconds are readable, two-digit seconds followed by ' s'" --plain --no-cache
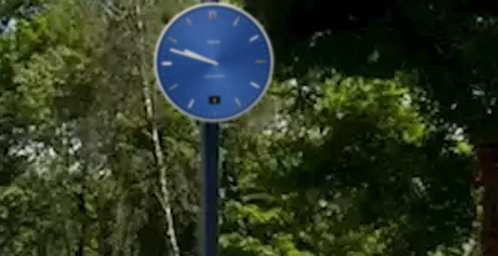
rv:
9 h 48 min
